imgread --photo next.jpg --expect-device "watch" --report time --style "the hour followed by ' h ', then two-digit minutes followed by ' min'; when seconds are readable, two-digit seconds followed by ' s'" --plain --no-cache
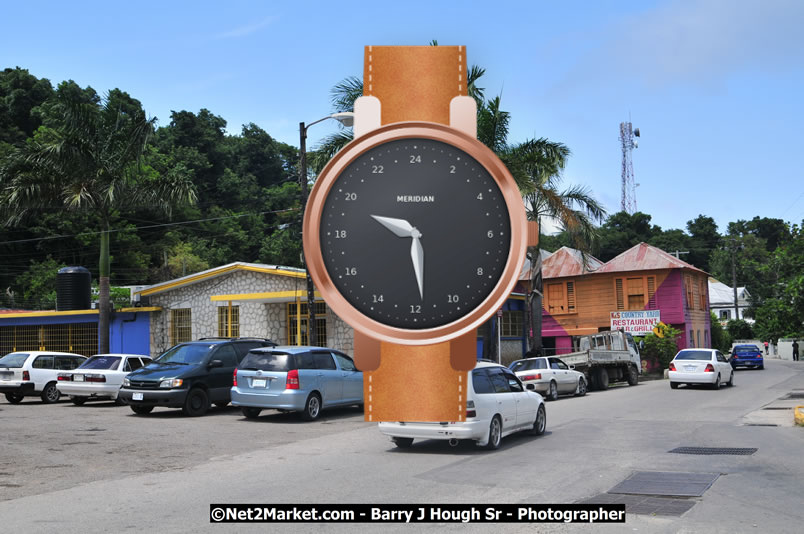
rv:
19 h 29 min
